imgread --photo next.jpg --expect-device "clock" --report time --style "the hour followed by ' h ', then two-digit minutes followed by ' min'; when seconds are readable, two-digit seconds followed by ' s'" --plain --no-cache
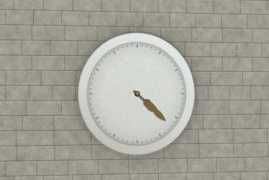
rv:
4 h 22 min
